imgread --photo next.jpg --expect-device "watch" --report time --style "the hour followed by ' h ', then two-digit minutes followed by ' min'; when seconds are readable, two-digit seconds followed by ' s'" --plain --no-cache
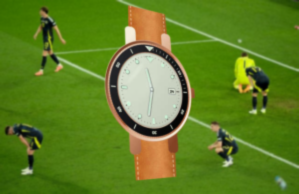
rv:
11 h 32 min
